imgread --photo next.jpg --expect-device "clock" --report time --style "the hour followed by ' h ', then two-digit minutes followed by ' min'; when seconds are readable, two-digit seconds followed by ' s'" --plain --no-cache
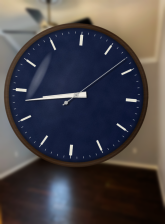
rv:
8 h 43 min 08 s
